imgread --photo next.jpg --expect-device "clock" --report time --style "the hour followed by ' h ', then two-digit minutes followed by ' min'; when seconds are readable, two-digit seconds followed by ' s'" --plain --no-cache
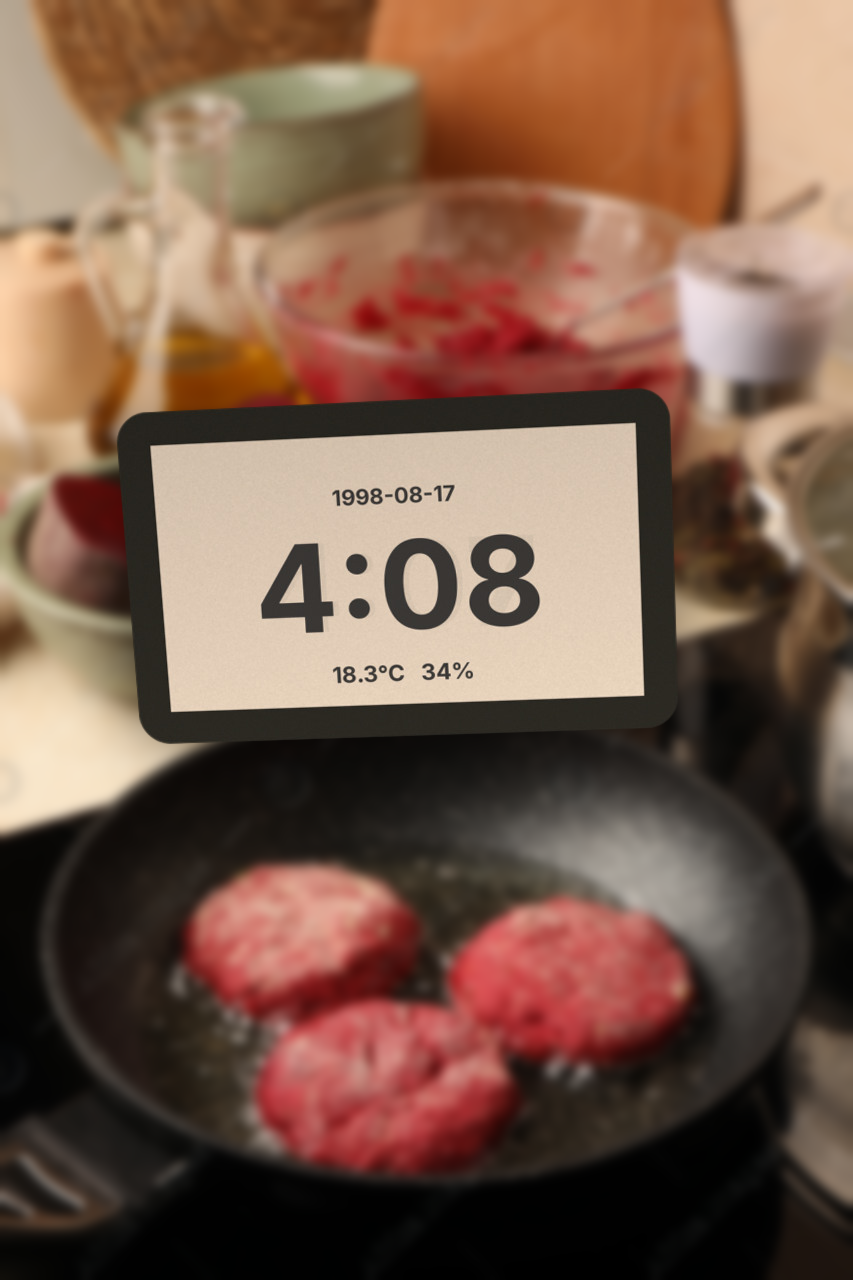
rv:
4 h 08 min
